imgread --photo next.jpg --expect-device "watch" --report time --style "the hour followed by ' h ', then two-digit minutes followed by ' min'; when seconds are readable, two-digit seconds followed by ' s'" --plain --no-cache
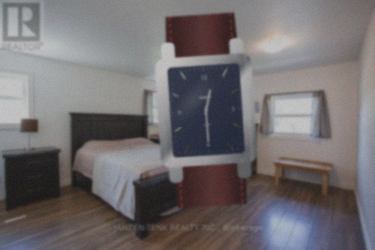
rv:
12 h 30 min
